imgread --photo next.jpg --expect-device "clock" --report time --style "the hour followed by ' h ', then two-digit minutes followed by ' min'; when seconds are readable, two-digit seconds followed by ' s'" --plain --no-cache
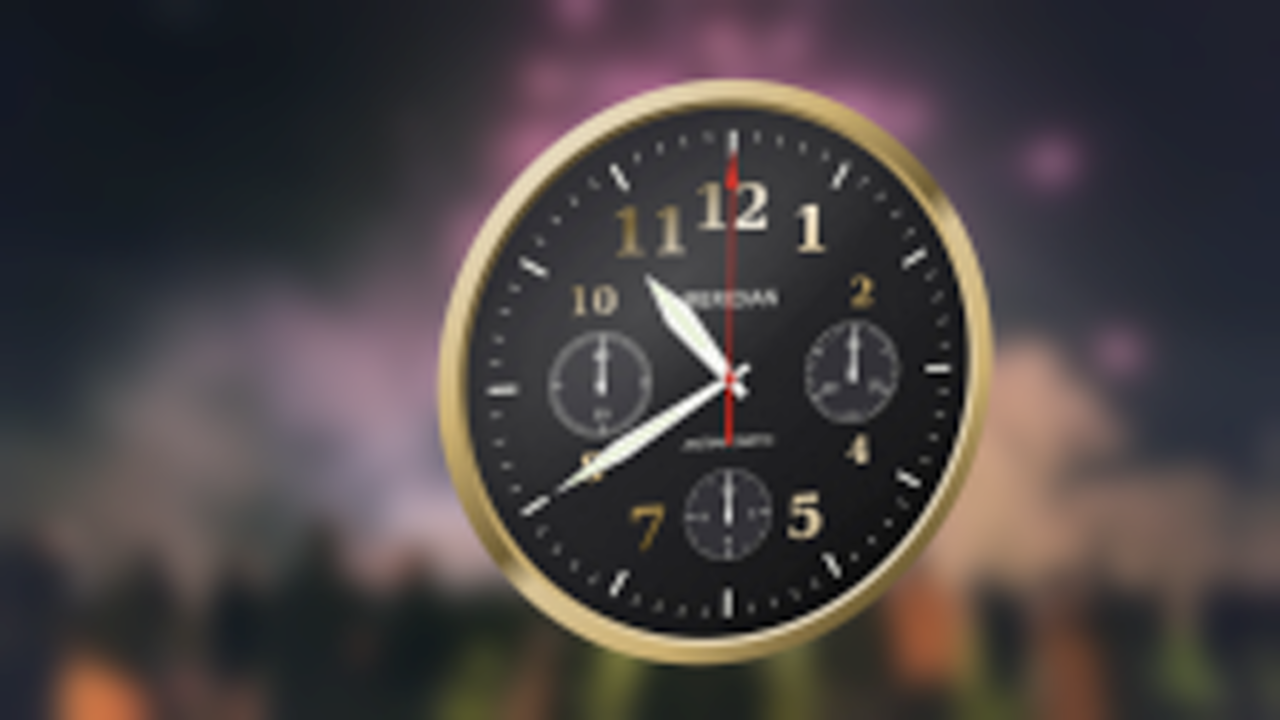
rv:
10 h 40 min
